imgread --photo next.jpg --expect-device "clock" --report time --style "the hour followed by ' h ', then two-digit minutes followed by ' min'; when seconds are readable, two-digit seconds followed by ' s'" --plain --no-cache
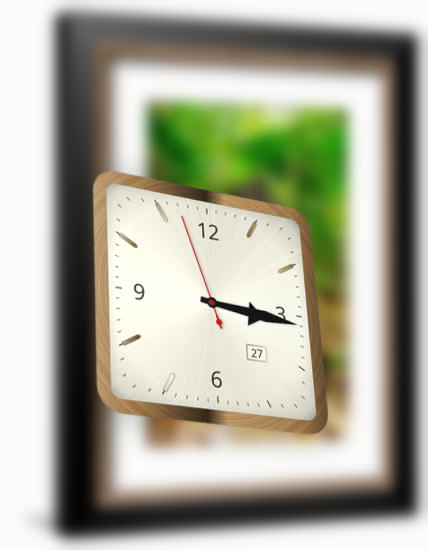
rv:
3 h 15 min 57 s
